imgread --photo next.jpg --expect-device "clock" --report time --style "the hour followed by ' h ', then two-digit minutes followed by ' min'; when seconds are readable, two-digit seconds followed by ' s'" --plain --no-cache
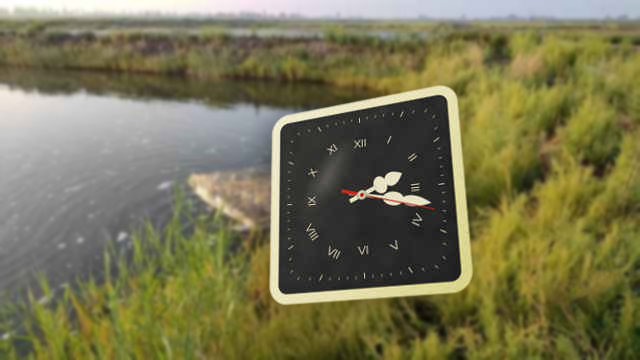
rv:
2 h 17 min 18 s
